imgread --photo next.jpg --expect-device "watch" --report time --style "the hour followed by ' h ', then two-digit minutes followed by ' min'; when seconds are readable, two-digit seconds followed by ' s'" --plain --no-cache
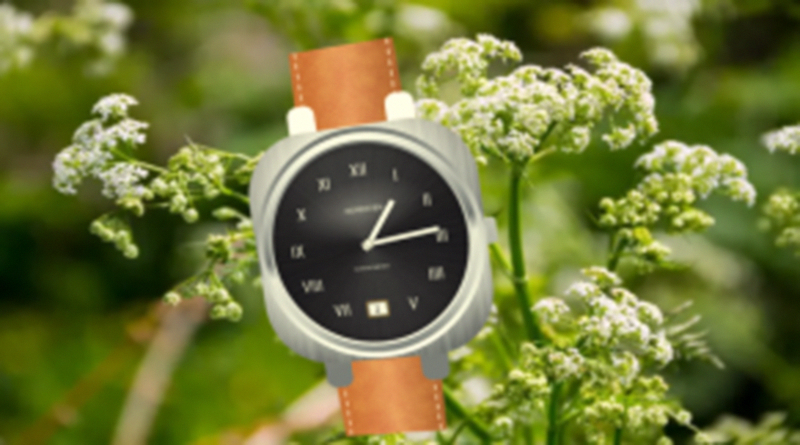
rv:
1 h 14 min
